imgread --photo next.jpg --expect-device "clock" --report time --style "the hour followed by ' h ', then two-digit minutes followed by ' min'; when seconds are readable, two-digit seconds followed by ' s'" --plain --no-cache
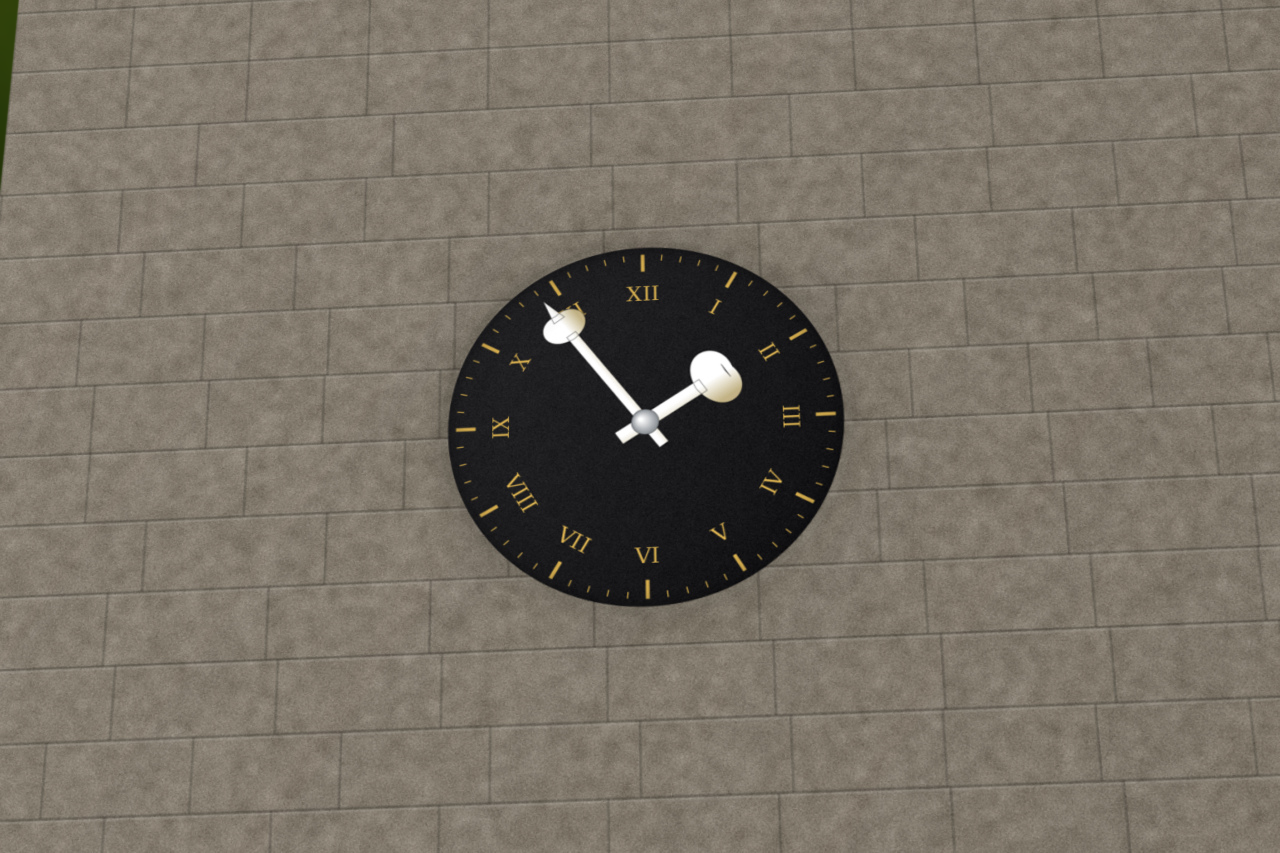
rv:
1 h 54 min
